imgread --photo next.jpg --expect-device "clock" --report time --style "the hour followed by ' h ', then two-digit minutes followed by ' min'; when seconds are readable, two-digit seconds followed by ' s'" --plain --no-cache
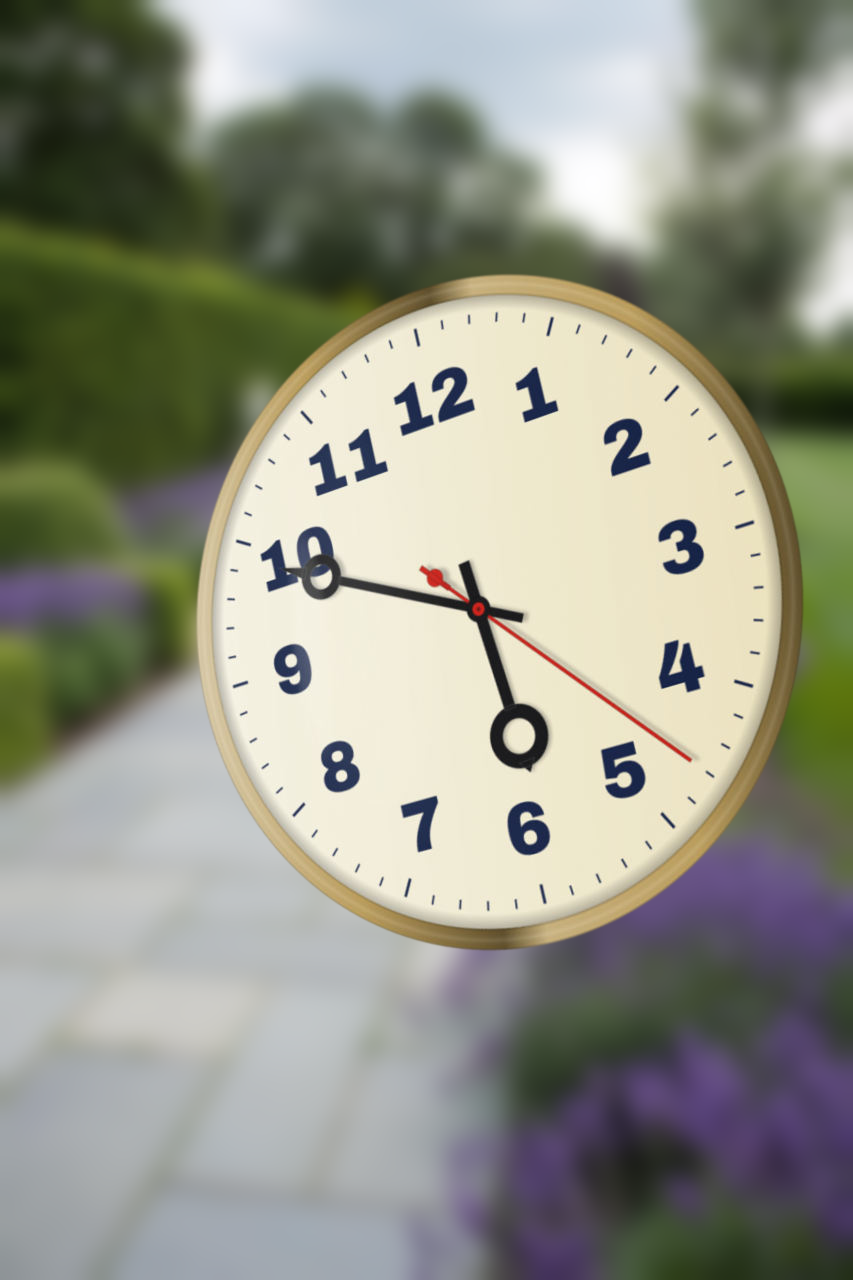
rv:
5 h 49 min 23 s
